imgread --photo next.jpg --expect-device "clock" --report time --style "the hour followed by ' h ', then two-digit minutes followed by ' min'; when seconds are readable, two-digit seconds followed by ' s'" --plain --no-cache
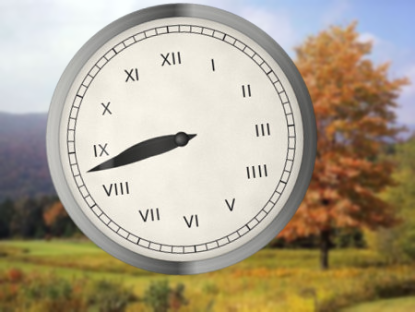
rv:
8 h 43 min
